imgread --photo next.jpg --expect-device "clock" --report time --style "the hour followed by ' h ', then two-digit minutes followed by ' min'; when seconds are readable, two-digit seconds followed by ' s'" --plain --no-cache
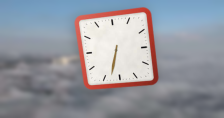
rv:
6 h 33 min
